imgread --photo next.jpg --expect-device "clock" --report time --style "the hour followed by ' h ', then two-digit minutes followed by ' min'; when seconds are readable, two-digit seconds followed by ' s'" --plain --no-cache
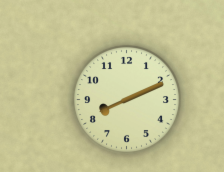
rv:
8 h 11 min
